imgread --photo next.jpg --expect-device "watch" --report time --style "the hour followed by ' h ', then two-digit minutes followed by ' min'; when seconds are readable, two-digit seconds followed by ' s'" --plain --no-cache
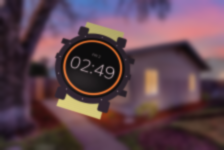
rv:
2 h 49 min
